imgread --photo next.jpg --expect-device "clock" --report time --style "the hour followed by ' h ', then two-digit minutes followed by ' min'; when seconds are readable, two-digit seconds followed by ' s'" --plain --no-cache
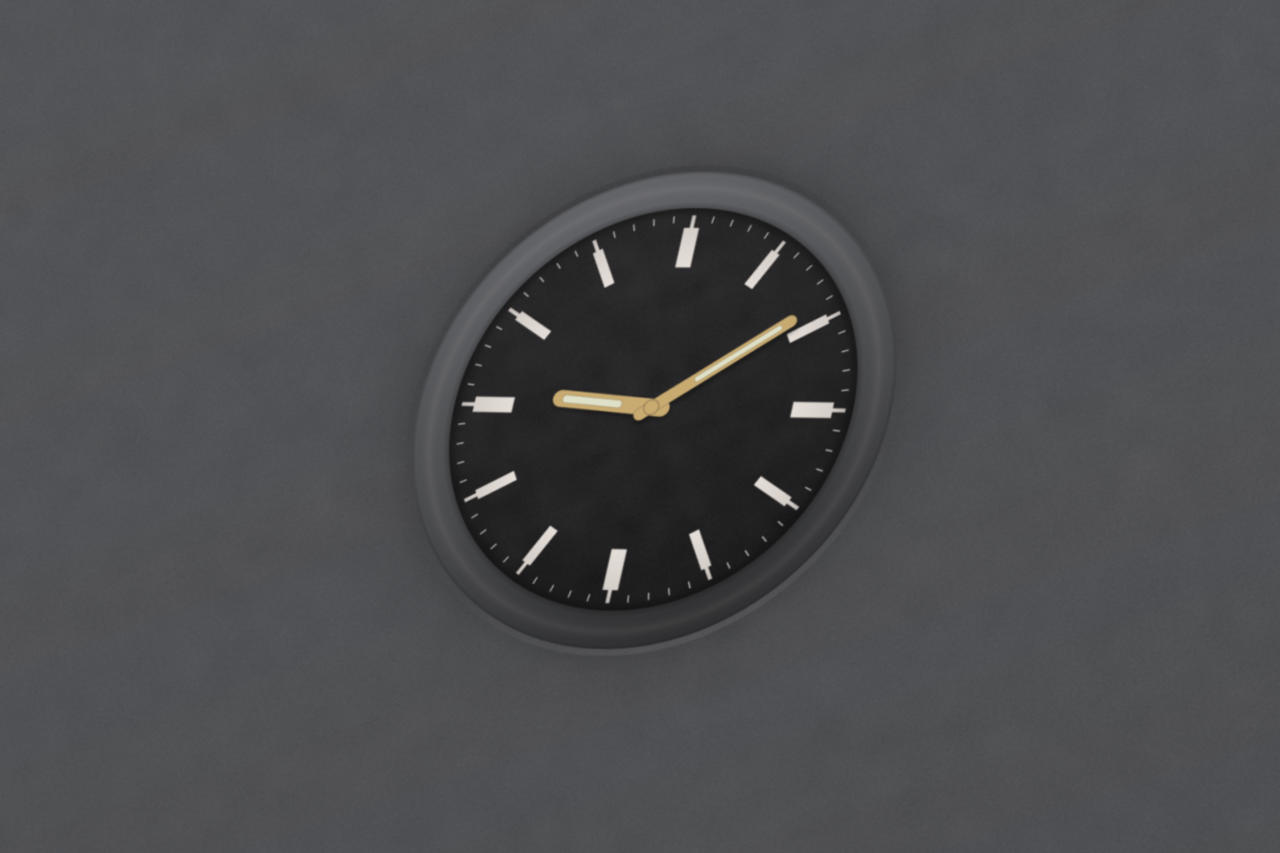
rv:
9 h 09 min
